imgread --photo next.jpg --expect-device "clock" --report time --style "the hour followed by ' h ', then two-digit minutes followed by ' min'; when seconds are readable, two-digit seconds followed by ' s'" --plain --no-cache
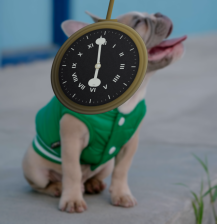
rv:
5 h 59 min
